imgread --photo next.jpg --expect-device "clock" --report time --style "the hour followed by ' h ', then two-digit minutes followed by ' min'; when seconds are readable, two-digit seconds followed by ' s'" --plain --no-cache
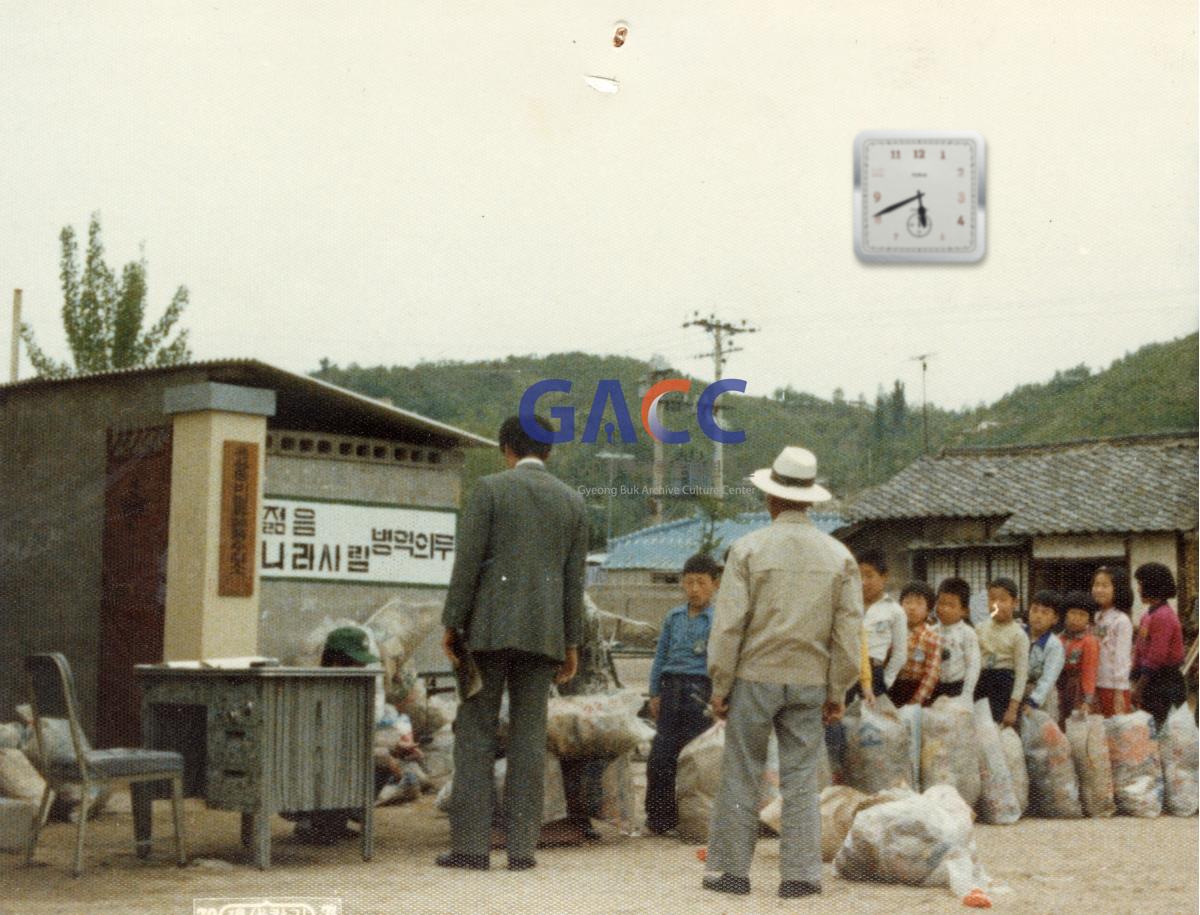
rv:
5 h 41 min
